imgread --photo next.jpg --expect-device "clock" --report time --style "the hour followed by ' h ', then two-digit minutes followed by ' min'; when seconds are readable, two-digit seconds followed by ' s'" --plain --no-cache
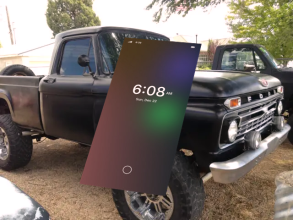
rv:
6 h 08 min
